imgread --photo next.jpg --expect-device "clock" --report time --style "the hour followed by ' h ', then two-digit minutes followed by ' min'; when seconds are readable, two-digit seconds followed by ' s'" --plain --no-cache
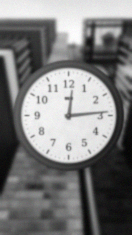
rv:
12 h 14 min
